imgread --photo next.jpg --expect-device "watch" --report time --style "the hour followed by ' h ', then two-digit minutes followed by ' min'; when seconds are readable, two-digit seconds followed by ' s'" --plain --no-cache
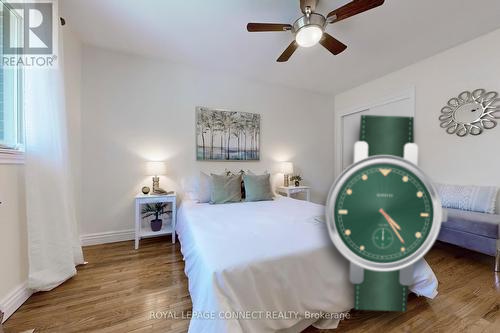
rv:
4 h 24 min
